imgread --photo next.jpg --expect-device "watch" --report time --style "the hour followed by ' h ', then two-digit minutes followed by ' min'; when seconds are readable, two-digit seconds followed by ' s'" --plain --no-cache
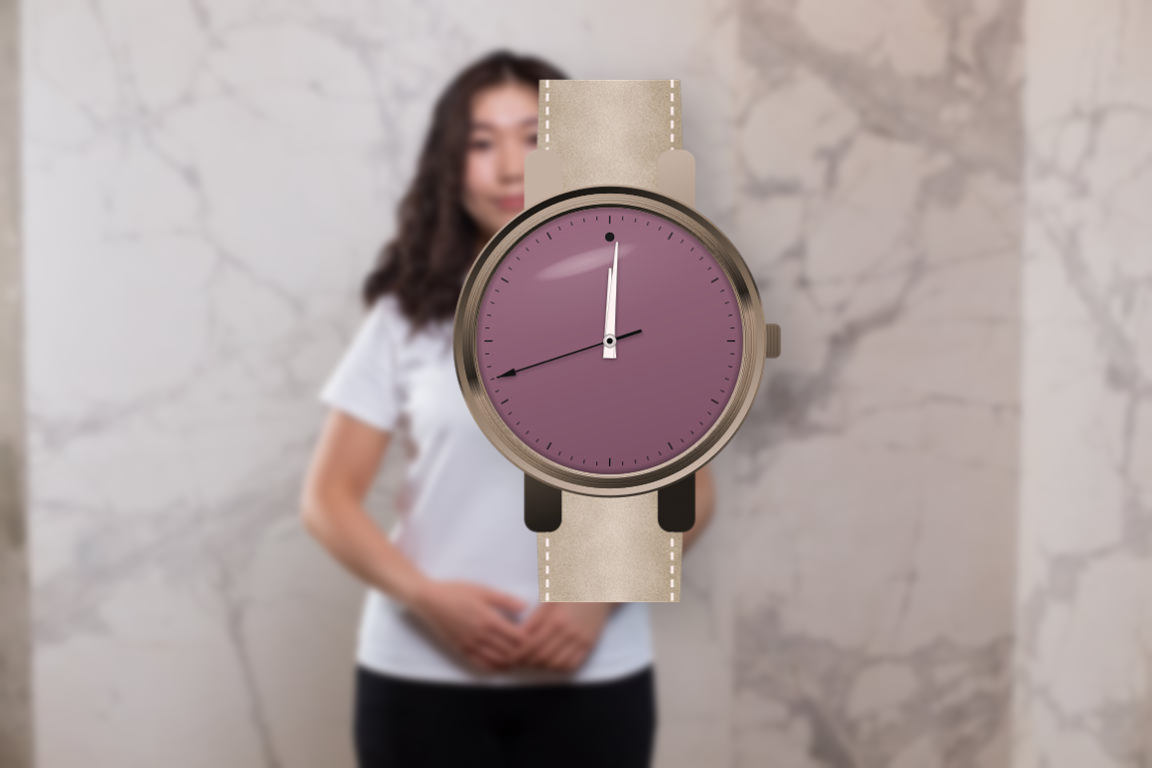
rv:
12 h 00 min 42 s
